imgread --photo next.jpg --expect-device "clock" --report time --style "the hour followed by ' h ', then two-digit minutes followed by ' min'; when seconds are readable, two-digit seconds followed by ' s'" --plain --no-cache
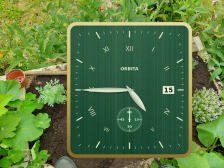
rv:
4 h 45 min
